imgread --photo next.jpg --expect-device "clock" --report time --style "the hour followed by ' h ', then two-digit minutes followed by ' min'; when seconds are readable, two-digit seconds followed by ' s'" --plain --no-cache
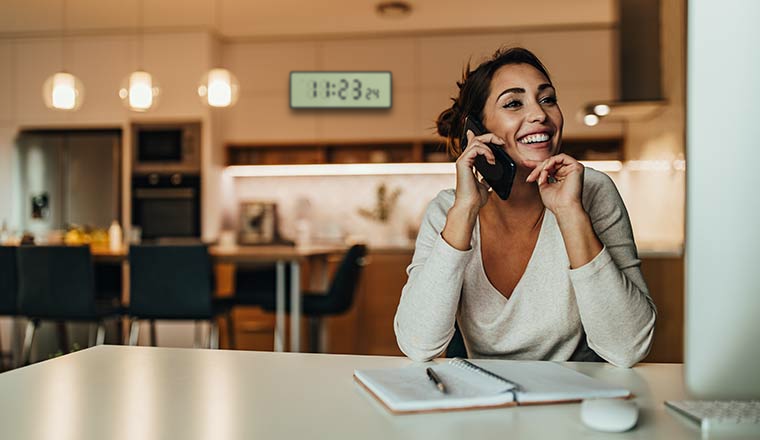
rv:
11 h 23 min 24 s
